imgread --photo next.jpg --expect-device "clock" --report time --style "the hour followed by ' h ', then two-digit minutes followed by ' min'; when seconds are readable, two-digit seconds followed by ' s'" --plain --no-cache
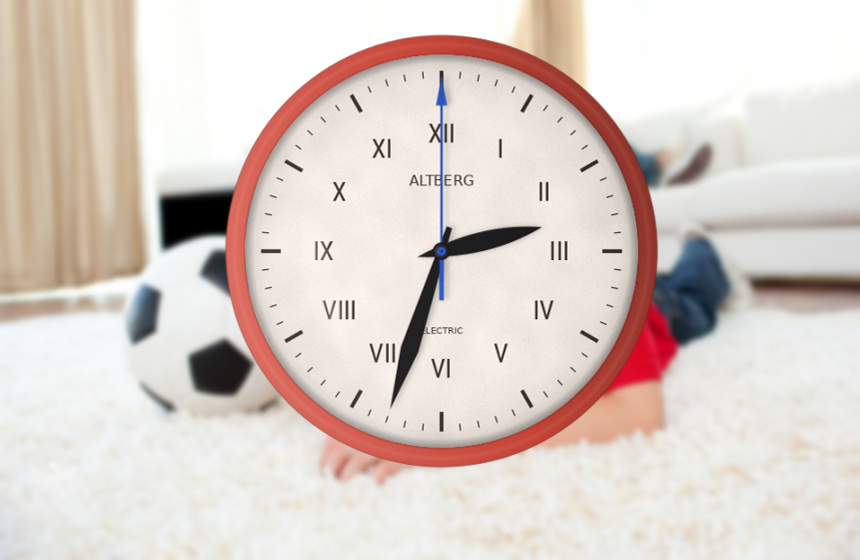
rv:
2 h 33 min 00 s
